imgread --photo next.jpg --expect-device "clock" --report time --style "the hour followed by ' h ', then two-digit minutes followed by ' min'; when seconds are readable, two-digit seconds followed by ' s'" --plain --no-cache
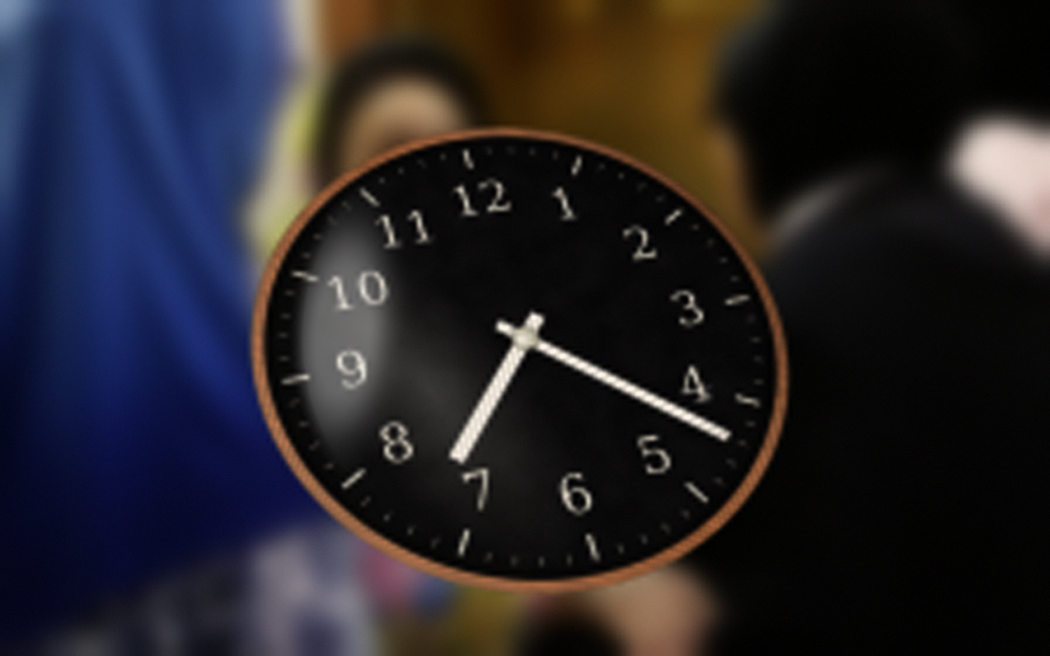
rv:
7 h 22 min
